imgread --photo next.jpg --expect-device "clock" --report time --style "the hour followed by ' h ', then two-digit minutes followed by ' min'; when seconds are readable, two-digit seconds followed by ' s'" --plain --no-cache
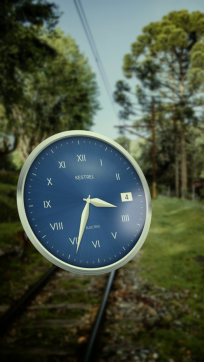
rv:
3 h 34 min
